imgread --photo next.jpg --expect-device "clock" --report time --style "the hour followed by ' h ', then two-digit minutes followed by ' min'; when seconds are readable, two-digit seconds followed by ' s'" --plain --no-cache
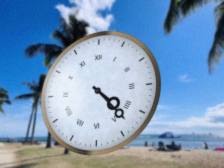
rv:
4 h 23 min
